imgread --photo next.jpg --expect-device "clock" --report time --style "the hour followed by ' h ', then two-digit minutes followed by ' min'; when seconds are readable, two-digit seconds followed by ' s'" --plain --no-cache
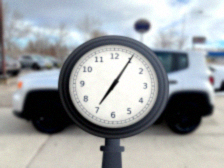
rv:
7 h 05 min
